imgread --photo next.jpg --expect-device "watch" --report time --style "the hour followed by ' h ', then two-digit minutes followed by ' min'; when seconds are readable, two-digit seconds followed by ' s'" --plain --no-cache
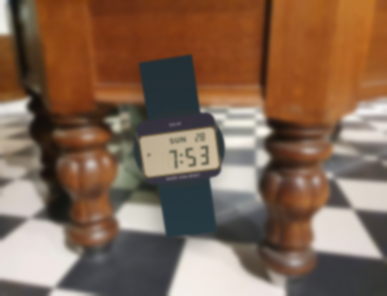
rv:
7 h 53 min
